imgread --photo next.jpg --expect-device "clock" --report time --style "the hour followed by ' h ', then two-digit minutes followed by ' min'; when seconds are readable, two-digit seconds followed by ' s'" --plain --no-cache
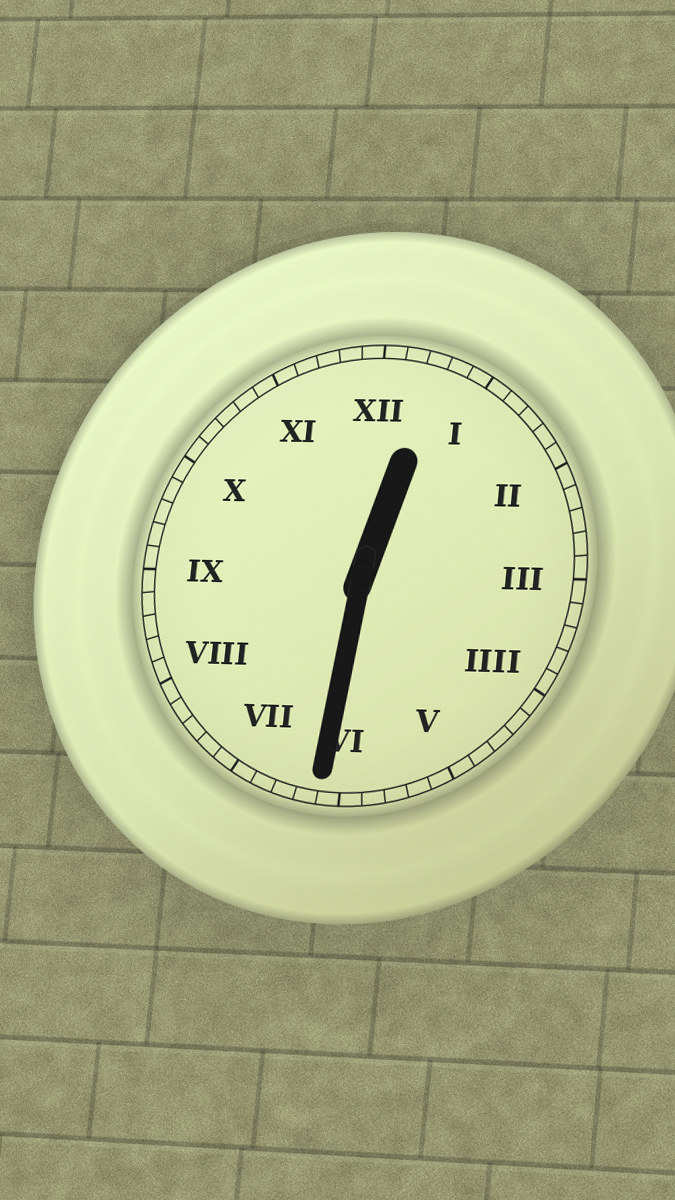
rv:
12 h 31 min
